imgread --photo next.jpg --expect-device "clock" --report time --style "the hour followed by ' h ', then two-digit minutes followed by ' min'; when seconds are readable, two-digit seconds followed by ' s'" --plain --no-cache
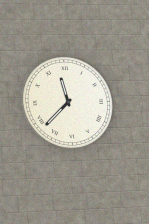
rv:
11 h 38 min
